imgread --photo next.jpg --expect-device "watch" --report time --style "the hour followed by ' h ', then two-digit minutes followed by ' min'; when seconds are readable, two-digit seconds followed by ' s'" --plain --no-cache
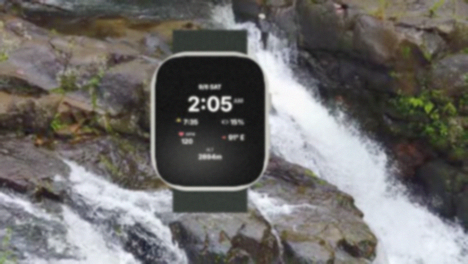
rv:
2 h 05 min
